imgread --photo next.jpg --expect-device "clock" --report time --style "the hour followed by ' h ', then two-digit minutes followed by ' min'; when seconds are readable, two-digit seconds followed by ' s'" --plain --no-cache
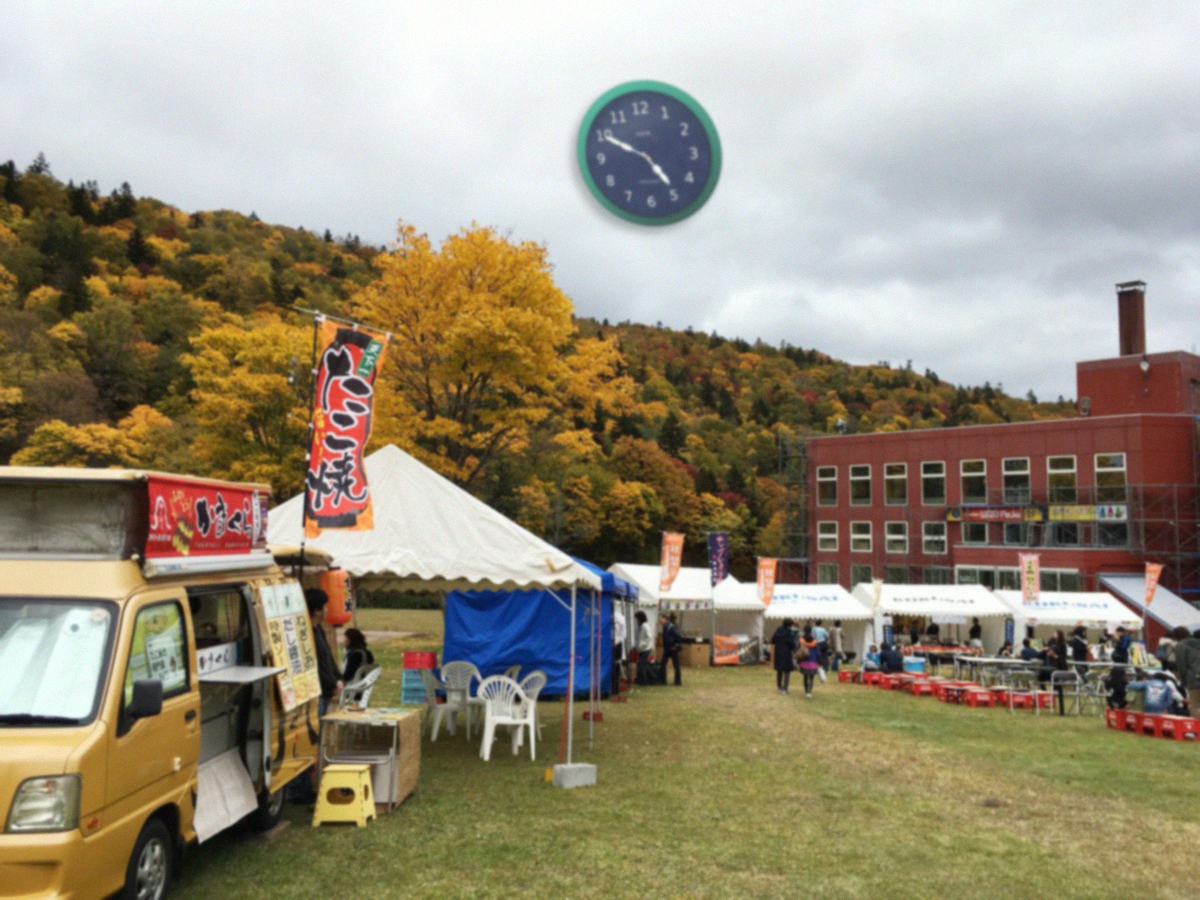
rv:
4 h 50 min
